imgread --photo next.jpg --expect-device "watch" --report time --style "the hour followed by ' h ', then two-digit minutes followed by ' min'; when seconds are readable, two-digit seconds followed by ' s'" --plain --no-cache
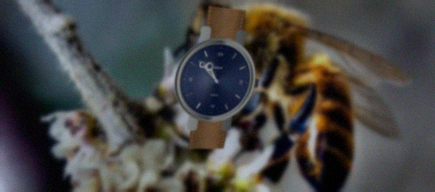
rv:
10 h 52 min
